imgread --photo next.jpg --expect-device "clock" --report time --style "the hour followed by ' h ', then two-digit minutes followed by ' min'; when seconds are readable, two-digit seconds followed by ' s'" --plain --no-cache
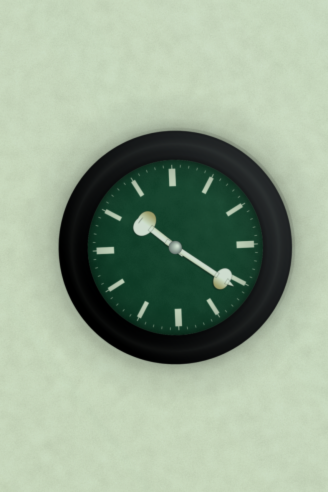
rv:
10 h 21 min
